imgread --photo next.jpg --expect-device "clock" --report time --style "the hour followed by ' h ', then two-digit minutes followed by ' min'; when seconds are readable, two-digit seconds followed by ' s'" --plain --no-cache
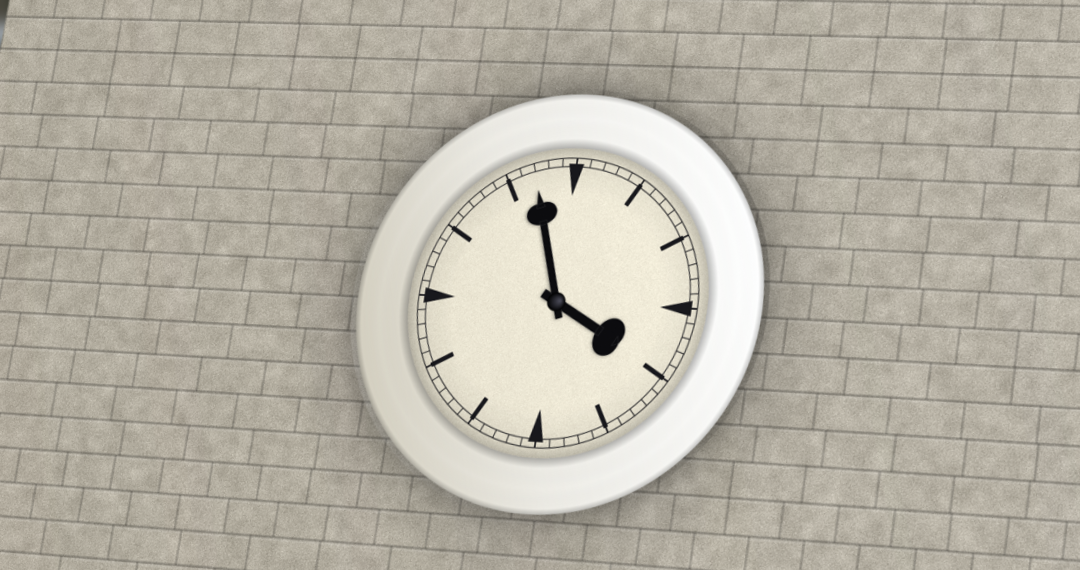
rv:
3 h 57 min
